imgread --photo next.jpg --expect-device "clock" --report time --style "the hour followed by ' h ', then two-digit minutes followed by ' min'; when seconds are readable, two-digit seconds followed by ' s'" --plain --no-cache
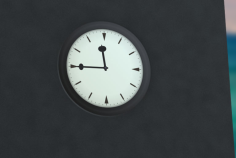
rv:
11 h 45 min
